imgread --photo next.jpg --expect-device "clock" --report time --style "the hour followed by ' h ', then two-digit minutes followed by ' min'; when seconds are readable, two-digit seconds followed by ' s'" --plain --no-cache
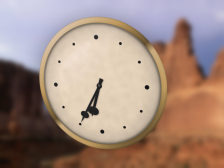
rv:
6 h 35 min
